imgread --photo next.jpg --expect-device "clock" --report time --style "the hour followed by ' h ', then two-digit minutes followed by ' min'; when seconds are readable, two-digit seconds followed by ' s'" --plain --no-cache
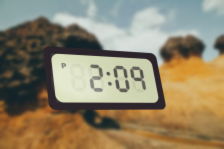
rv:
2 h 09 min
